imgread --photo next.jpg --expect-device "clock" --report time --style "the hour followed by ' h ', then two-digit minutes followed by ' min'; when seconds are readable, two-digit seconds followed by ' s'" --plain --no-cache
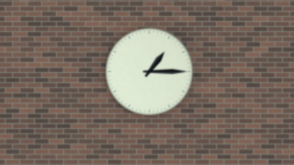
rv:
1 h 15 min
